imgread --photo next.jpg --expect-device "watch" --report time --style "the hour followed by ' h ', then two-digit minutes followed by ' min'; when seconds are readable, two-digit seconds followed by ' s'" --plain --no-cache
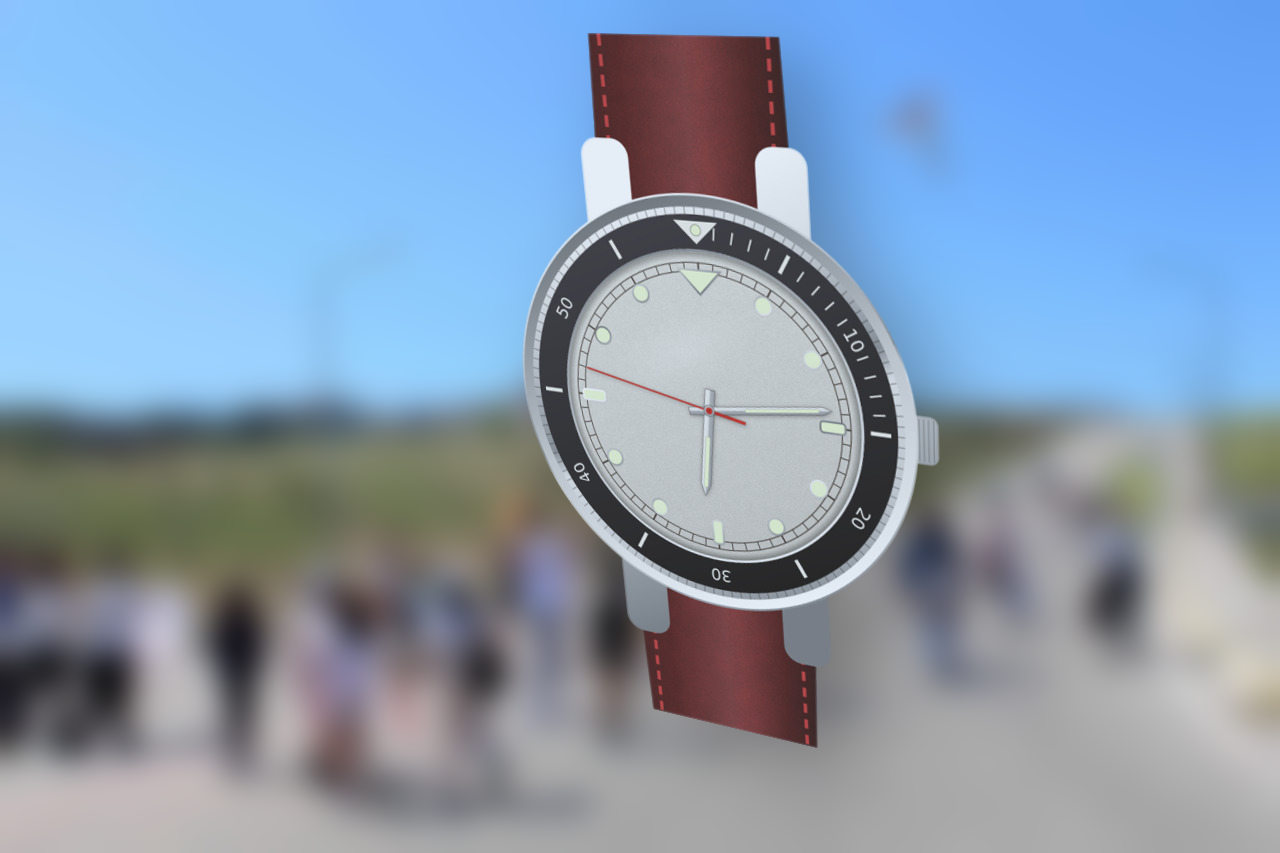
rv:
6 h 13 min 47 s
